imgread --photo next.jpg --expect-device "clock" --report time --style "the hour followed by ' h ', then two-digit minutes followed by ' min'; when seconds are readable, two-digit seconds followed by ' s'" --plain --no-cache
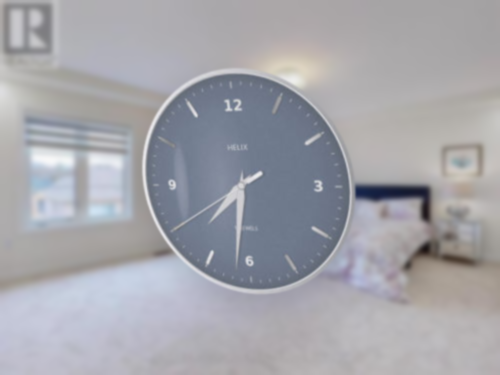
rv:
7 h 31 min 40 s
